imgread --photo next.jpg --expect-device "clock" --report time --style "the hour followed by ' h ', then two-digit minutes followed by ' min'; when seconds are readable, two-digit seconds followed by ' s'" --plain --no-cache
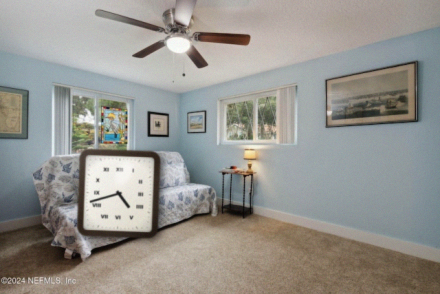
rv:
4 h 42 min
